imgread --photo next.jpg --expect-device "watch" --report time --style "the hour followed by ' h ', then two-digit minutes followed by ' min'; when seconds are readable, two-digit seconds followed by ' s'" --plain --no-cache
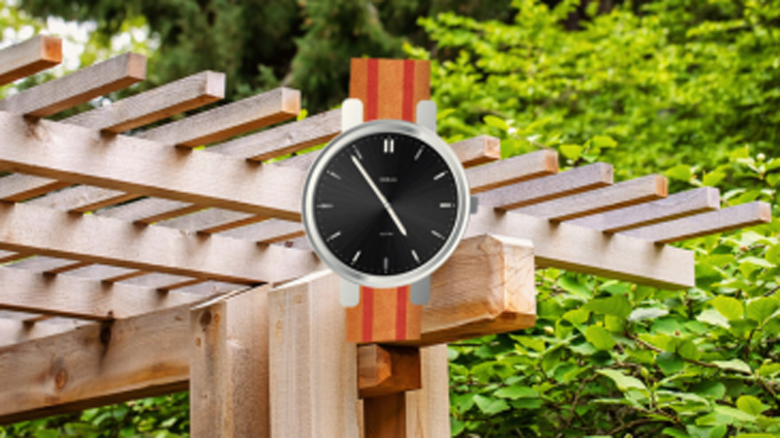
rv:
4 h 54 min
